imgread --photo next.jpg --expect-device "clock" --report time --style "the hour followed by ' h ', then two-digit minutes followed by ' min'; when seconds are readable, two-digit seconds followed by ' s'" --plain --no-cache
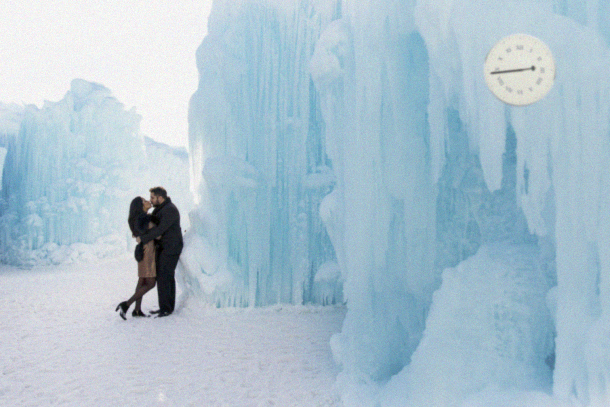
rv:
2 h 44 min
